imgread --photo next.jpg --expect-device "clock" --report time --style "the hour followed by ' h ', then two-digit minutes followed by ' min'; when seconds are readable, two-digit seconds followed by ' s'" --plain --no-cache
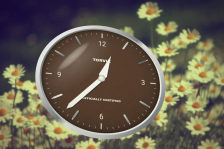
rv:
12 h 37 min
